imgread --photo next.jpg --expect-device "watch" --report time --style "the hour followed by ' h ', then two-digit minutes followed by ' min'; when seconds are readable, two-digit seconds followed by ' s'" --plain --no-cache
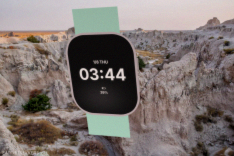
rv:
3 h 44 min
